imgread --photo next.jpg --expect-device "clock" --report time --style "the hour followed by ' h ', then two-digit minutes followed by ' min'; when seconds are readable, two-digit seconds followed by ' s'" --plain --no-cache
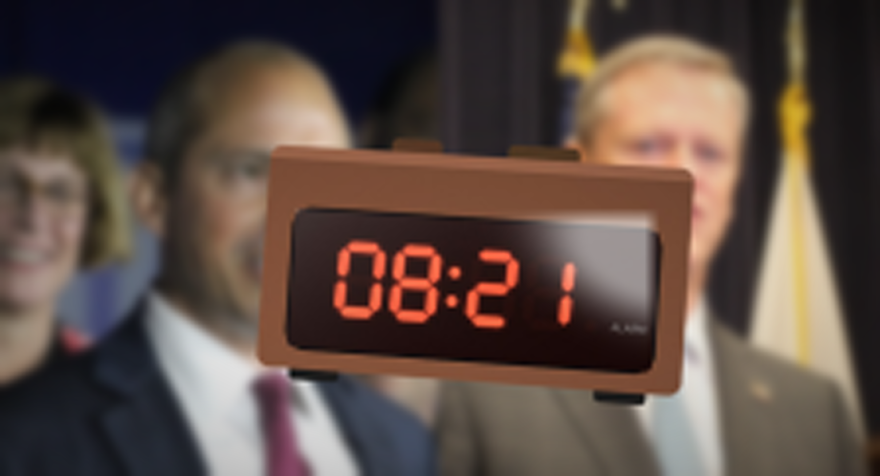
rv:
8 h 21 min
